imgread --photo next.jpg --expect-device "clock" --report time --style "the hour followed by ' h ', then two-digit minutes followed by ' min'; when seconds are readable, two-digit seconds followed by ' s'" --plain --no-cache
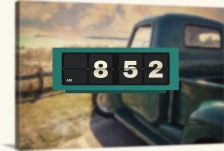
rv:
8 h 52 min
